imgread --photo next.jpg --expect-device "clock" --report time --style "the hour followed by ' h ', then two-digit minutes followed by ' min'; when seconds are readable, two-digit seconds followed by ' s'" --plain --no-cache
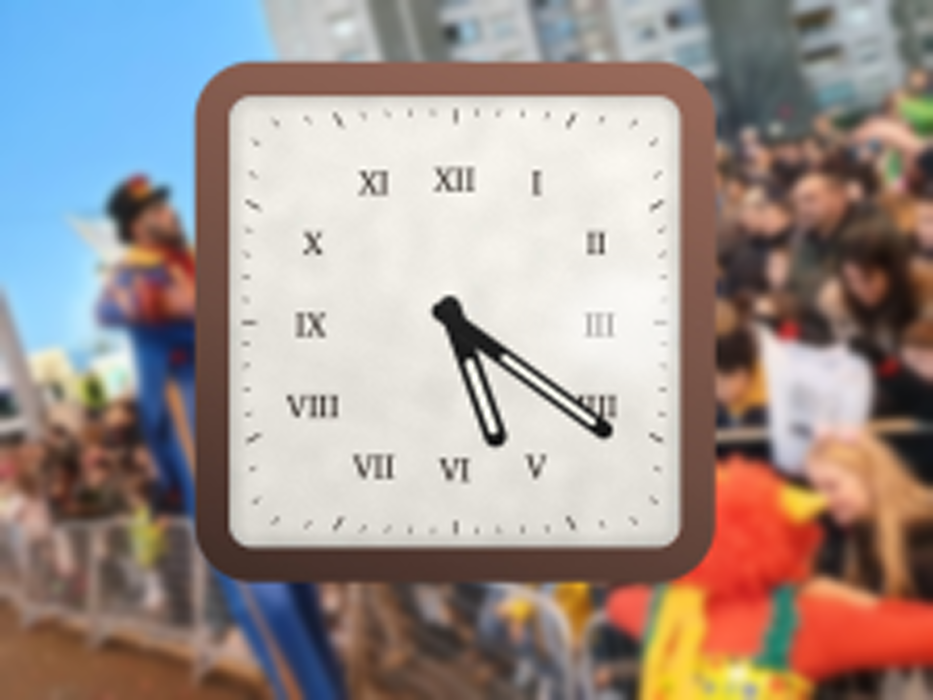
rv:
5 h 21 min
